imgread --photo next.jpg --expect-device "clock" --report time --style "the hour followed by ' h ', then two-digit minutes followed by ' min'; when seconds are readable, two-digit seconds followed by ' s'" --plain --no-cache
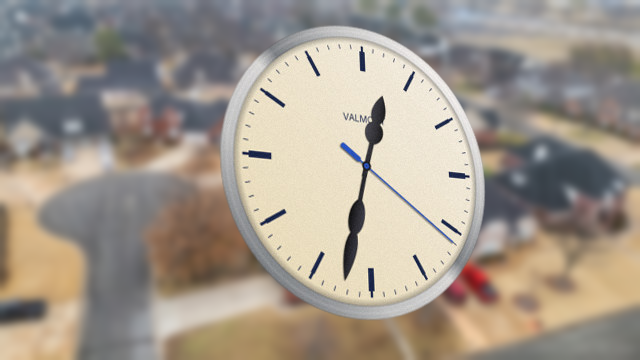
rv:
12 h 32 min 21 s
